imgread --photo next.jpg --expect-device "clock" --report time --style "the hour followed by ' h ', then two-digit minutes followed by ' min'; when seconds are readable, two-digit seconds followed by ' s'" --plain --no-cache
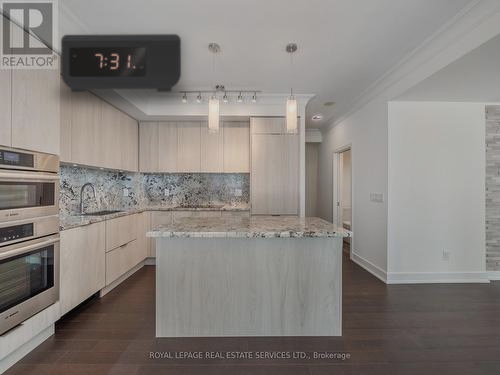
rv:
7 h 31 min
